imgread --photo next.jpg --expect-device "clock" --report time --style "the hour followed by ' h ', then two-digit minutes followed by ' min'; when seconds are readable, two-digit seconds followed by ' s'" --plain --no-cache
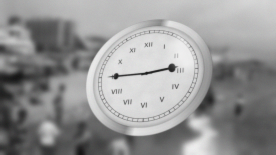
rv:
2 h 45 min
